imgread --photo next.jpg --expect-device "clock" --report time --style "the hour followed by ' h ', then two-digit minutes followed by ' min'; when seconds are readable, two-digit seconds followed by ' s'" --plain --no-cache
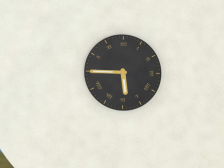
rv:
5 h 45 min
